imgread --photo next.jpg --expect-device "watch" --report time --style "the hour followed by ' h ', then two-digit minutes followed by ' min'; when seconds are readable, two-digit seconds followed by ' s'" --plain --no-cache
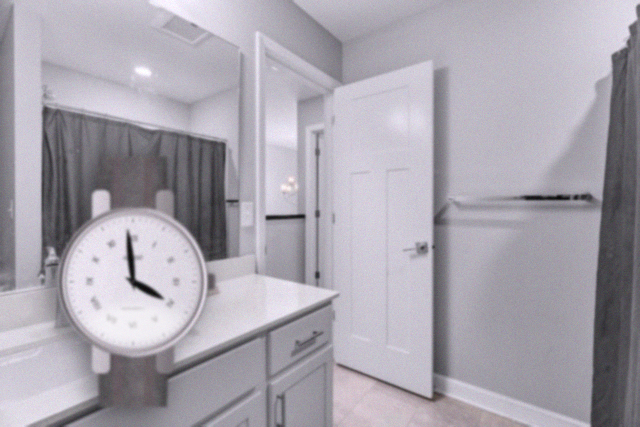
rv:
3 h 59 min
